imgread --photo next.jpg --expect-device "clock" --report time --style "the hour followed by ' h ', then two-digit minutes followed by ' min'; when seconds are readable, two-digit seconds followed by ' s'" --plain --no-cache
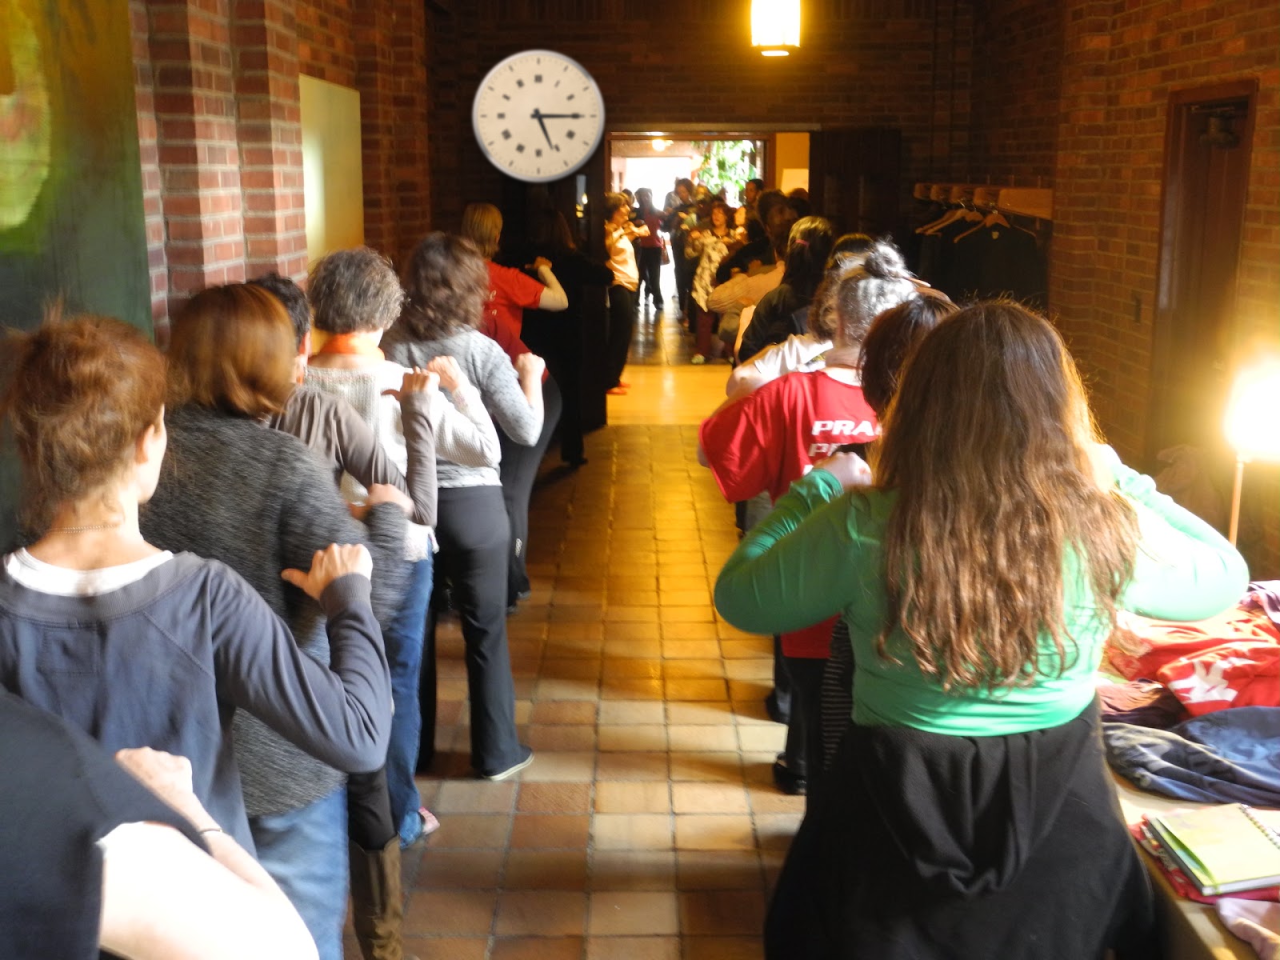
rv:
5 h 15 min
